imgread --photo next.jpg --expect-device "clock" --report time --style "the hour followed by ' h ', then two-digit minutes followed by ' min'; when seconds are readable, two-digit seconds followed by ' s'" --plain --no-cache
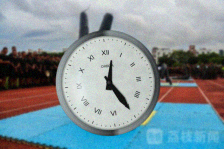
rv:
12 h 25 min
